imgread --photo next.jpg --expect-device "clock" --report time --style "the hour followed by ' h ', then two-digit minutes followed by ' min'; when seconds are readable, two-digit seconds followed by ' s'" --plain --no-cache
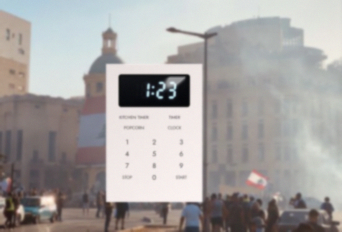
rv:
1 h 23 min
